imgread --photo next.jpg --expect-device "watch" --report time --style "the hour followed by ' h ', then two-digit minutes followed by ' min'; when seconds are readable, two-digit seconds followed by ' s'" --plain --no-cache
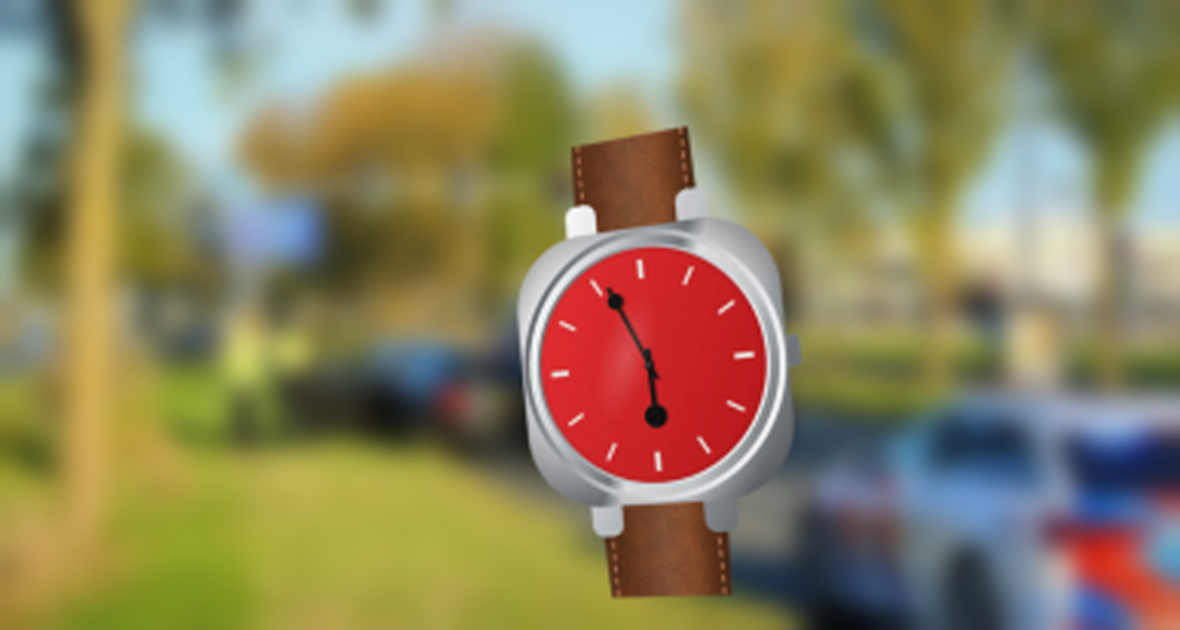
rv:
5 h 56 min
